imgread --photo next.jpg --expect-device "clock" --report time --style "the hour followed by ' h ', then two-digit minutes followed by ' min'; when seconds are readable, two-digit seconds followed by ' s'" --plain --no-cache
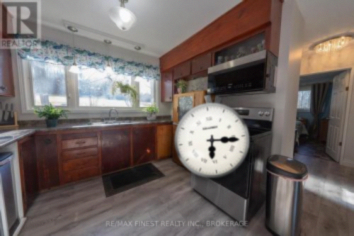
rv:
6 h 16 min
